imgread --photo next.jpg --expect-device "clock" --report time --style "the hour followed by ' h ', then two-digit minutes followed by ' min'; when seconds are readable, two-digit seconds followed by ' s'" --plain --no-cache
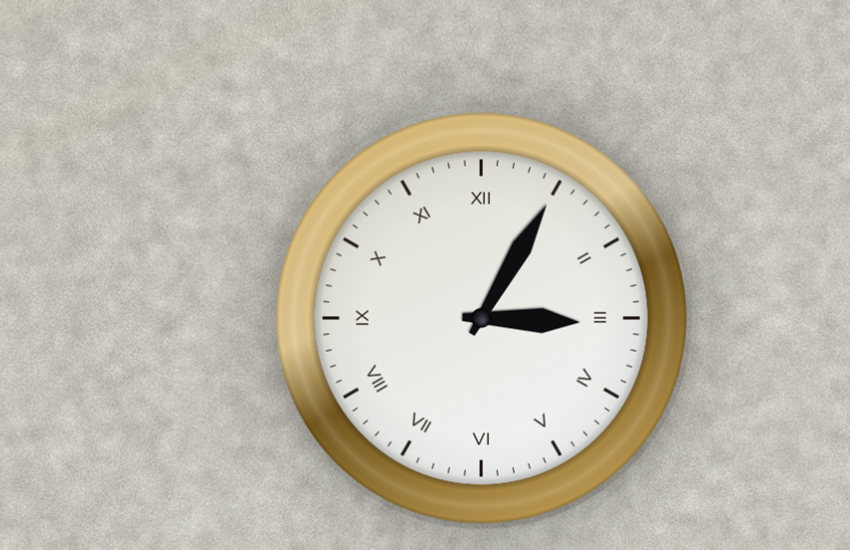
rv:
3 h 05 min
